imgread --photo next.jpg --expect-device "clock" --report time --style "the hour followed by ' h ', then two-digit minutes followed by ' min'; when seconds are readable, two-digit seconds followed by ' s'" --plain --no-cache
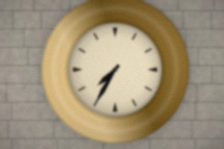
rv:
7 h 35 min
